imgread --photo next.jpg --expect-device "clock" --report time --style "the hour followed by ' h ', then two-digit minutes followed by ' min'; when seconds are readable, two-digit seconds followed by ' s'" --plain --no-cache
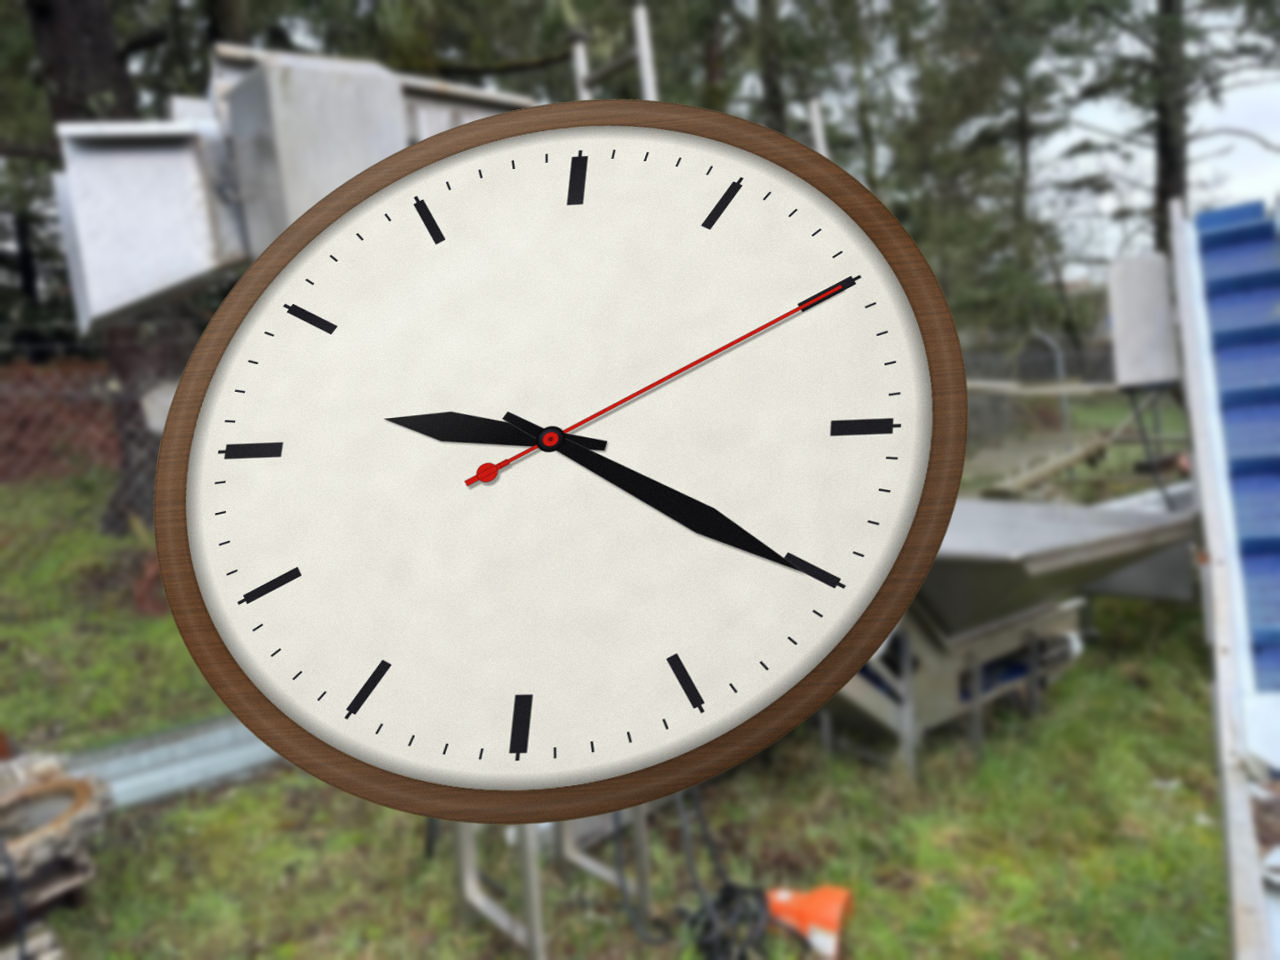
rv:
9 h 20 min 10 s
